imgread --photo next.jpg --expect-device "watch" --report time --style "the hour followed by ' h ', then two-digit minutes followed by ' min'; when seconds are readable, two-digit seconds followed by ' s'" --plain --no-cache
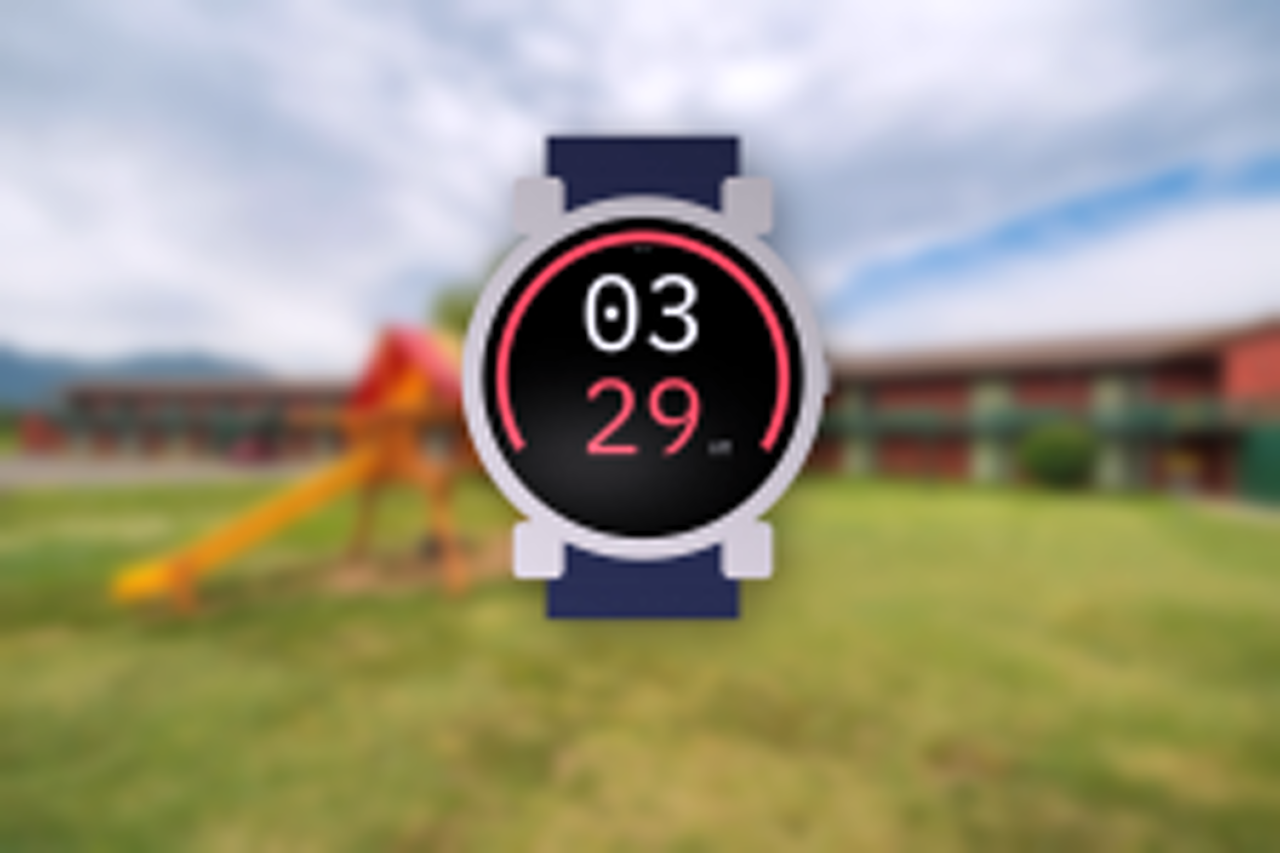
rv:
3 h 29 min
